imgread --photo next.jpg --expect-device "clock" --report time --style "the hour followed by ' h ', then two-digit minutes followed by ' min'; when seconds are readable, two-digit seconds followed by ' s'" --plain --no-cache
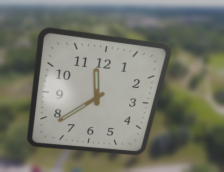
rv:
11 h 38 min
